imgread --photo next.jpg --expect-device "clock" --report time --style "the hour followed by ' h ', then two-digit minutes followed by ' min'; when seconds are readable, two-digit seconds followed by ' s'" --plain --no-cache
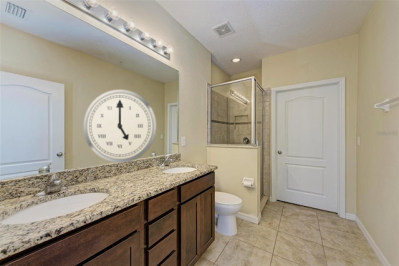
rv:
5 h 00 min
